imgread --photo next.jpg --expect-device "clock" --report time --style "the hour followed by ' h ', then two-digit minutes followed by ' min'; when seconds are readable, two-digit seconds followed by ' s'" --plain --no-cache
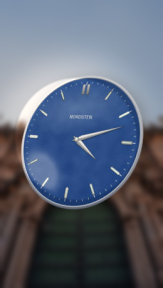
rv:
4 h 12 min
